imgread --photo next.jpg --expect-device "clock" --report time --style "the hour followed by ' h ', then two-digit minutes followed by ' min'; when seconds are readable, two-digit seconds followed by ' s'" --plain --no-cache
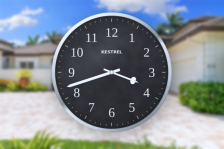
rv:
3 h 42 min
